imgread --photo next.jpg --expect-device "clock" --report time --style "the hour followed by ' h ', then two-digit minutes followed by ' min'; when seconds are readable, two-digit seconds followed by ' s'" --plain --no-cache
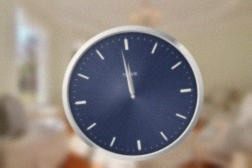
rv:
11 h 59 min
